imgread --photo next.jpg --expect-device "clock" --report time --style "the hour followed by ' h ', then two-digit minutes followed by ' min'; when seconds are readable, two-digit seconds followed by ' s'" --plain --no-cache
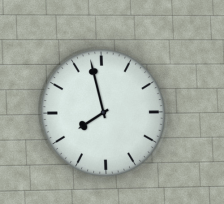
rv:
7 h 58 min
